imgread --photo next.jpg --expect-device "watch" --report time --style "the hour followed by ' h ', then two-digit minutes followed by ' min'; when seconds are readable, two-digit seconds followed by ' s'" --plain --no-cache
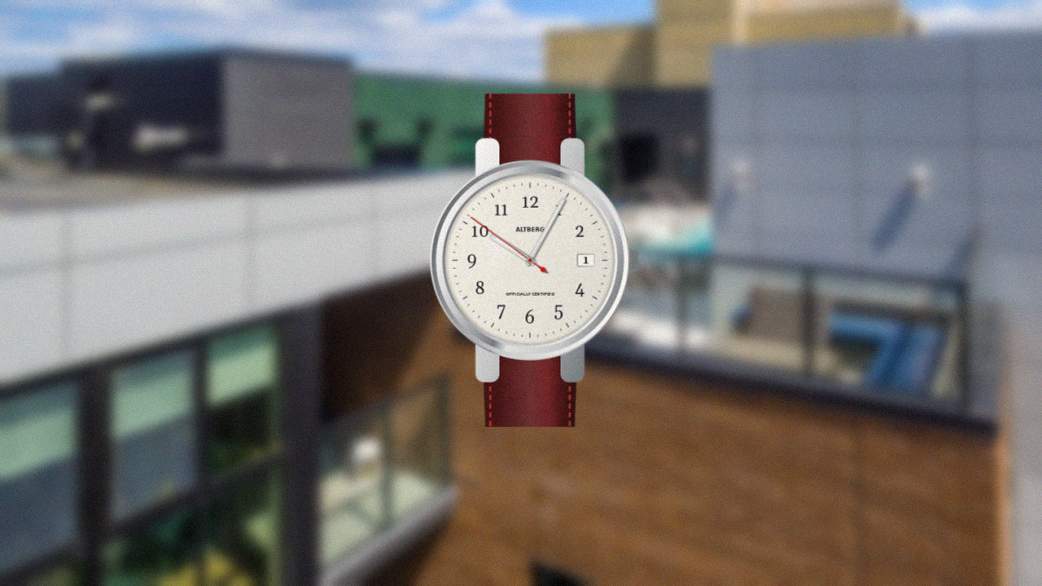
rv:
10 h 04 min 51 s
